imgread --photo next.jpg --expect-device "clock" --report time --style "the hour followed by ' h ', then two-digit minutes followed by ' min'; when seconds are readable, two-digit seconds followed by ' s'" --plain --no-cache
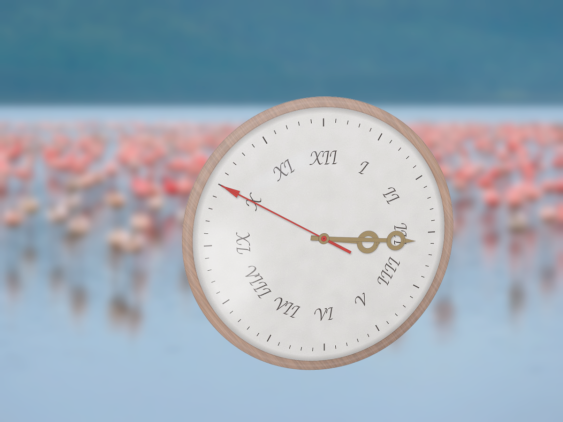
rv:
3 h 15 min 50 s
